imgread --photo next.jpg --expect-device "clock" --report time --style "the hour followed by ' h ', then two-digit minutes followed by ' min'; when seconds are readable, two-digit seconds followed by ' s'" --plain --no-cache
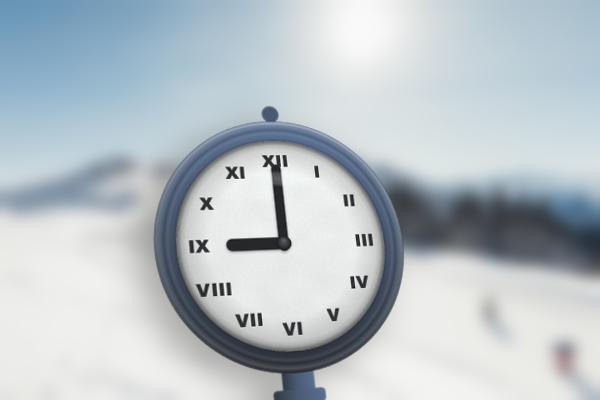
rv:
9 h 00 min
